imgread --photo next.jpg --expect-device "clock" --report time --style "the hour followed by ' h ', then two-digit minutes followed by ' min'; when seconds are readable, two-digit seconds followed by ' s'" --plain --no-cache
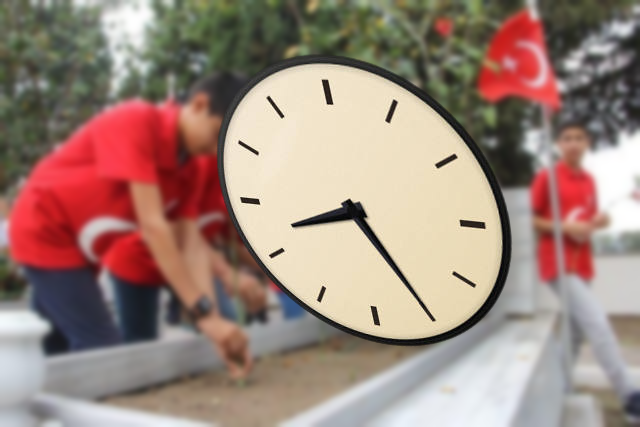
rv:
8 h 25 min
